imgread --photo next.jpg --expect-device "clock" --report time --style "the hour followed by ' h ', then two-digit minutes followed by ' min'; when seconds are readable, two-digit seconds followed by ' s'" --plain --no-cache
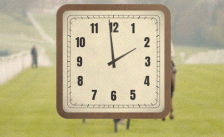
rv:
1 h 59 min
